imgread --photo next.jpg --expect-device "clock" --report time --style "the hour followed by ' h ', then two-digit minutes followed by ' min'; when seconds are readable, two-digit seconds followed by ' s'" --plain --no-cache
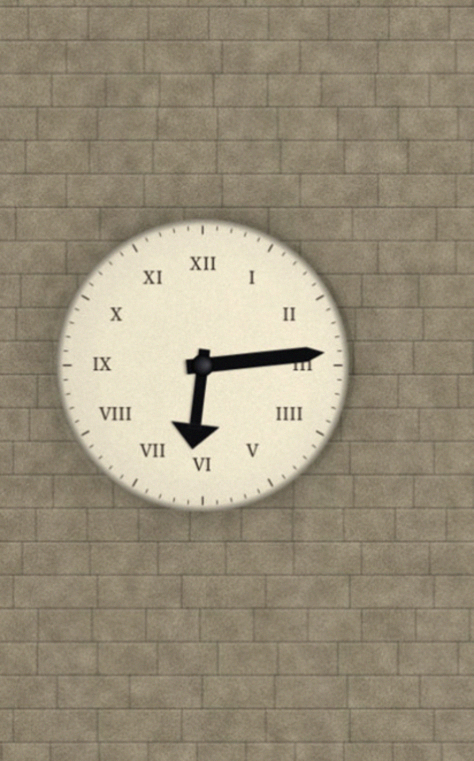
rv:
6 h 14 min
